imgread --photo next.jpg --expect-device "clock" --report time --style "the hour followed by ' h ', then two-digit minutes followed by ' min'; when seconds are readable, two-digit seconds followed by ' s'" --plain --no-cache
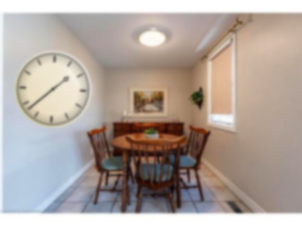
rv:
1 h 38 min
